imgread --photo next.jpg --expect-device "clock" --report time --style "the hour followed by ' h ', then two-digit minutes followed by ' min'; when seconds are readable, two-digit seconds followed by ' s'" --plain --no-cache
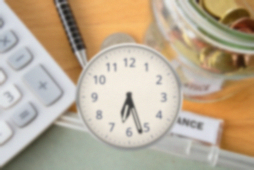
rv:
6 h 27 min
